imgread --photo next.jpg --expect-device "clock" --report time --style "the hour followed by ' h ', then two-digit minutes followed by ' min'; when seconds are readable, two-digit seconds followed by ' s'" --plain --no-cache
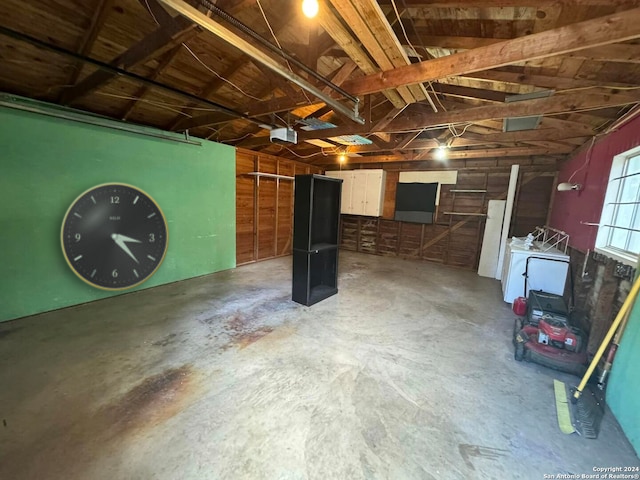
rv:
3 h 23 min
